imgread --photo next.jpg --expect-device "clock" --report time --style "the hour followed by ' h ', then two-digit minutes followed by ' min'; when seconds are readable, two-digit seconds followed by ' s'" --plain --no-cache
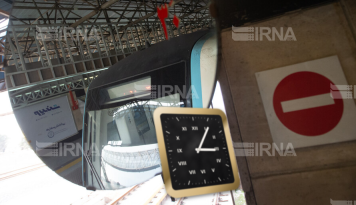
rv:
3 h 06 min
